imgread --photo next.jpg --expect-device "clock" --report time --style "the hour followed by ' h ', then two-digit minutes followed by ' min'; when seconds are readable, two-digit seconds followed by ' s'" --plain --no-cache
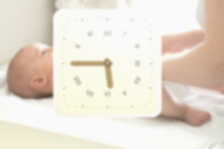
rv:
5 h 45 min
